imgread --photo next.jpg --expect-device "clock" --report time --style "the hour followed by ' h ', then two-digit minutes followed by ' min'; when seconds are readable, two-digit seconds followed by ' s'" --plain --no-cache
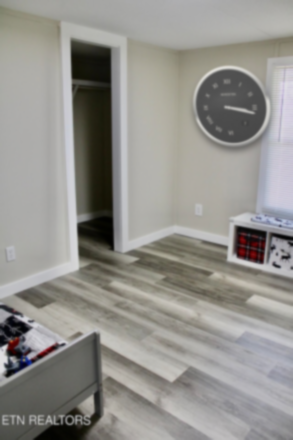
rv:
3 h 17 min
